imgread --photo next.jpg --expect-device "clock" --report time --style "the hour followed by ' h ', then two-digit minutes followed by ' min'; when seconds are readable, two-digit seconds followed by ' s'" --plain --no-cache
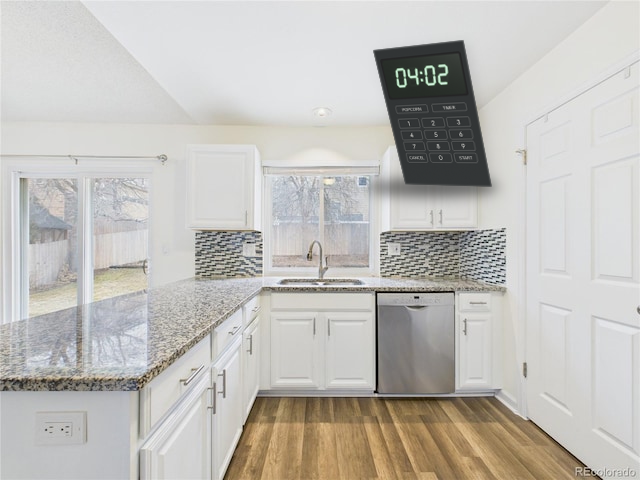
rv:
4 h 02 min
